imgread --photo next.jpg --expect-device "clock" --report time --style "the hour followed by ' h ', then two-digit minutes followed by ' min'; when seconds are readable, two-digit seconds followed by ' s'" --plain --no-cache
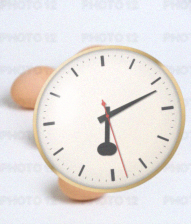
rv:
6 h 11 min 28 s
